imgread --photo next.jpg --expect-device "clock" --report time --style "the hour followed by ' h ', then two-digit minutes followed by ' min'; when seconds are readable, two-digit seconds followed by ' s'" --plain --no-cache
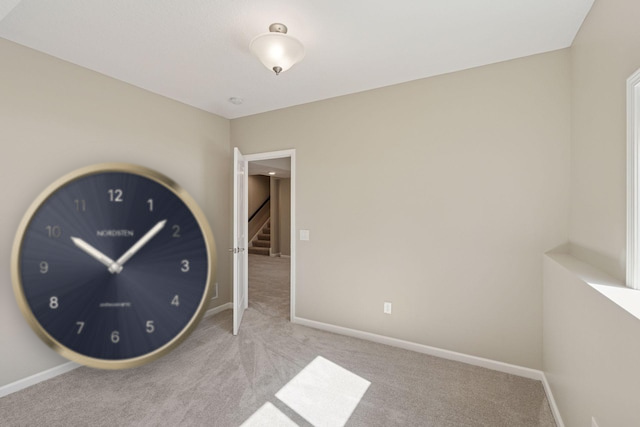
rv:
10 h 08 min
